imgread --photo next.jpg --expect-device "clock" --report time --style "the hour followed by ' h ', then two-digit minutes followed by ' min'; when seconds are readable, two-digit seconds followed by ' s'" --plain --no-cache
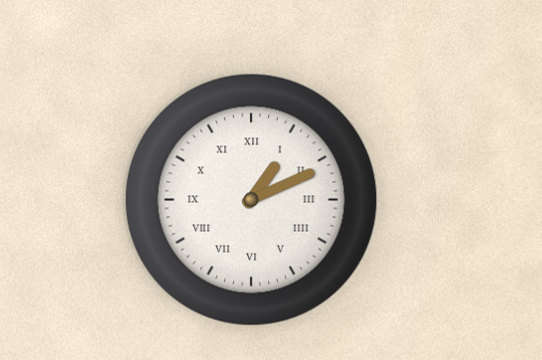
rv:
1 h 11 min
